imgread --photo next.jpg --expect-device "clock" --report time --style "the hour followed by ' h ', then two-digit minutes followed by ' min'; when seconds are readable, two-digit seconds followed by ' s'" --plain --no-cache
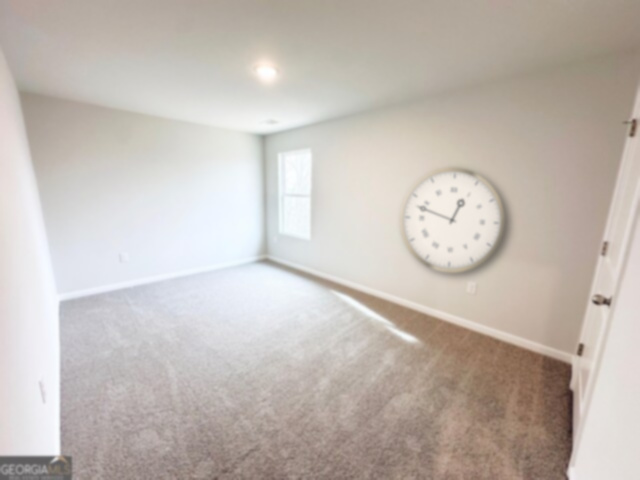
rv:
12 h 48 min
